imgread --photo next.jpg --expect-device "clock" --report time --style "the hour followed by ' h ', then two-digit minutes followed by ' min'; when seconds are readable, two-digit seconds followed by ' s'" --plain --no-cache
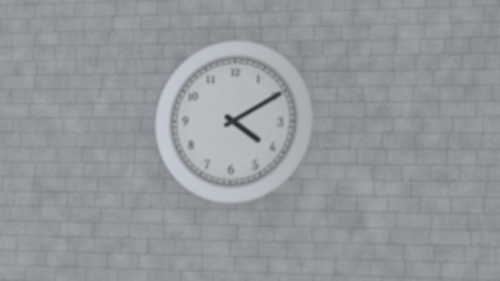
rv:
4 h 10 min
